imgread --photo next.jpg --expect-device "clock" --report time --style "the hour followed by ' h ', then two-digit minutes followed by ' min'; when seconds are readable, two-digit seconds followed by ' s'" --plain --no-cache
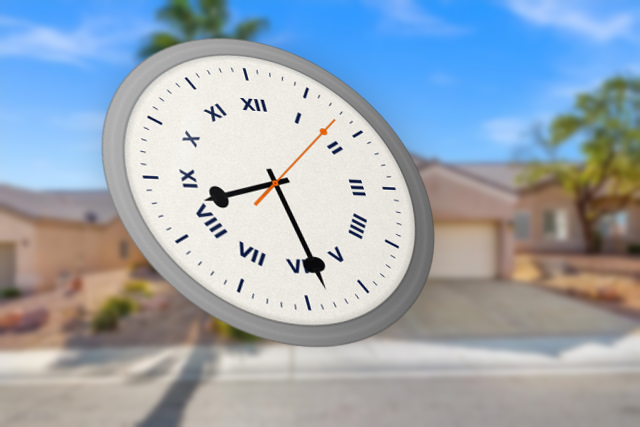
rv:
8 h 28 min 08 s
